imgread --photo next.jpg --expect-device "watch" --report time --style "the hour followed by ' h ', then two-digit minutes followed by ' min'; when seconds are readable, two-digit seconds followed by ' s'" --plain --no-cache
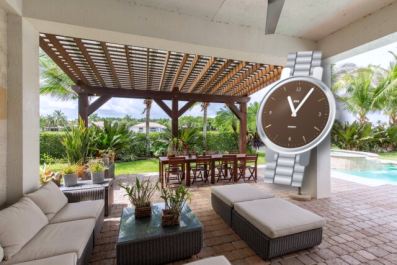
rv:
11 h 05 min
